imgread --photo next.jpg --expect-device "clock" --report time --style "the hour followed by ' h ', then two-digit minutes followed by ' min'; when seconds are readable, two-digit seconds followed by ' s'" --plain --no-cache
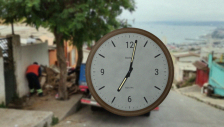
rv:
7 h 02 min
